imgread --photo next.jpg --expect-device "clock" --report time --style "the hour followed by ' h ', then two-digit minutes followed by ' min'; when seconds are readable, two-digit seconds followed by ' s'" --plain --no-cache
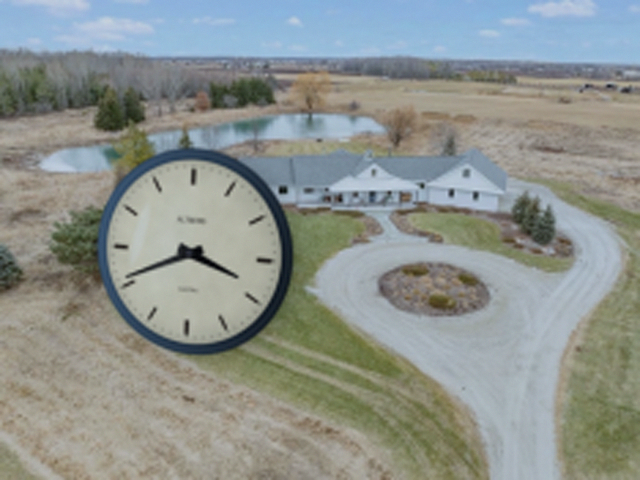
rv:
3 h 41 min
